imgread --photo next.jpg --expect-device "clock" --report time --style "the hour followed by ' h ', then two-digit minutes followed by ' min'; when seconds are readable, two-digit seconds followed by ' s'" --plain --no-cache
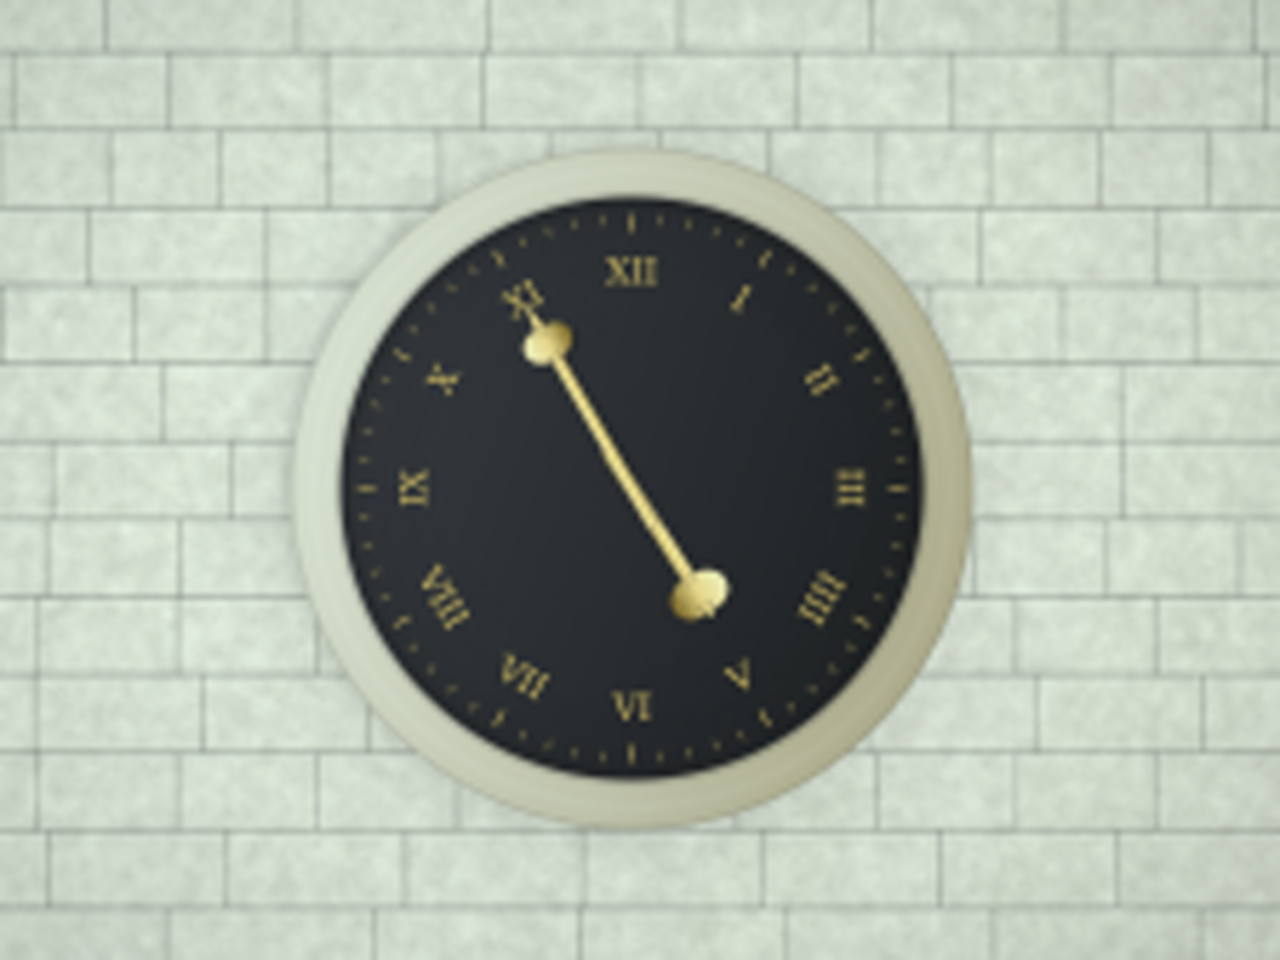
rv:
4 h 55 min
